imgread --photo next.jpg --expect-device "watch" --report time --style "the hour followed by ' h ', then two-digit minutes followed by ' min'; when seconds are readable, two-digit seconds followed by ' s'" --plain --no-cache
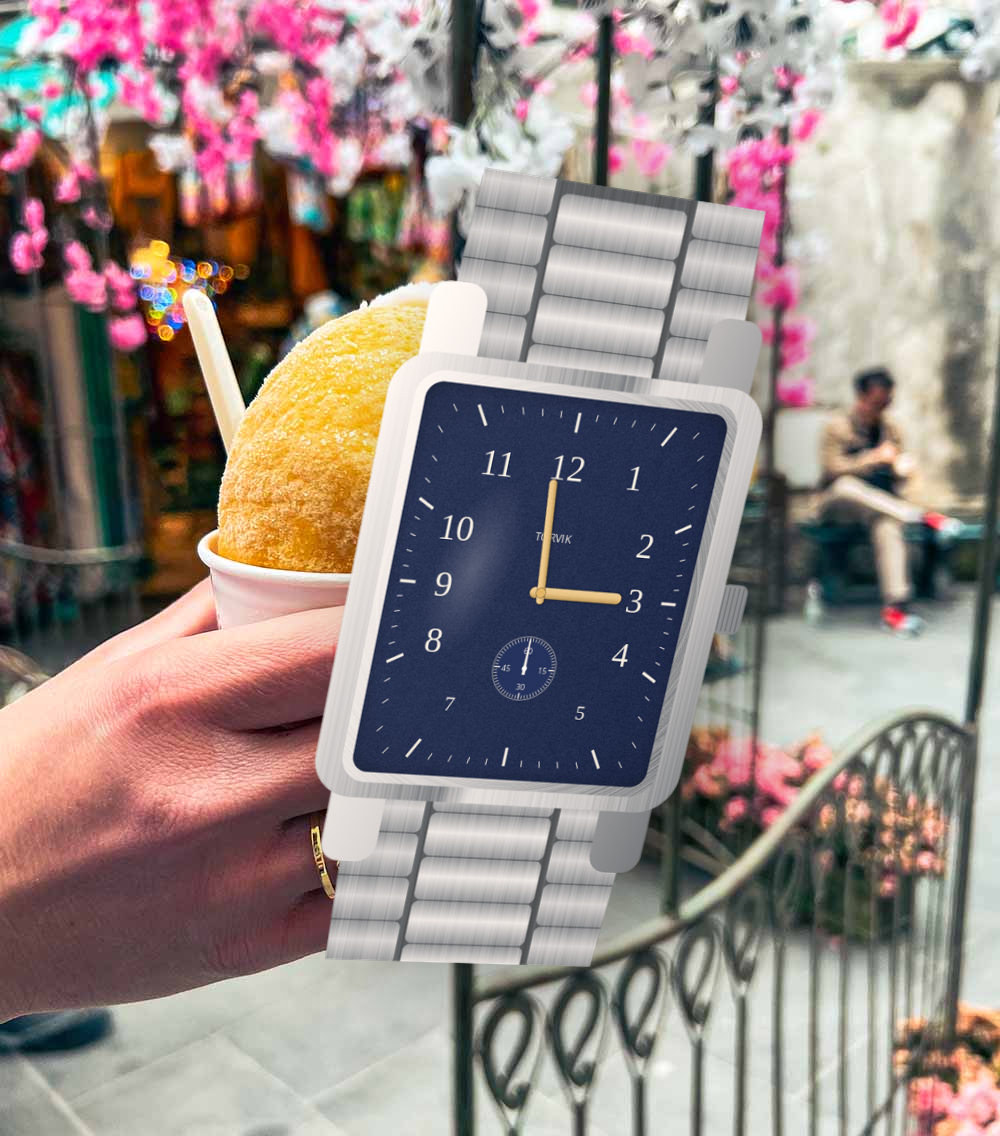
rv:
2 h 59 min
